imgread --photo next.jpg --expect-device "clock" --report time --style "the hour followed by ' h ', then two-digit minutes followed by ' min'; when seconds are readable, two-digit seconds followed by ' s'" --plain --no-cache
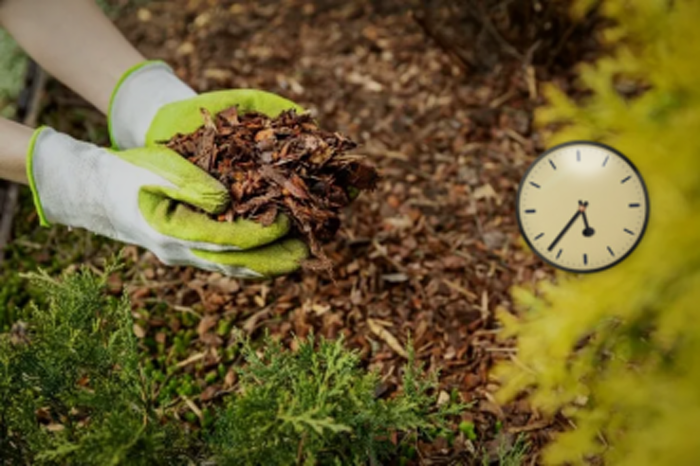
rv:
5 h 37 min
